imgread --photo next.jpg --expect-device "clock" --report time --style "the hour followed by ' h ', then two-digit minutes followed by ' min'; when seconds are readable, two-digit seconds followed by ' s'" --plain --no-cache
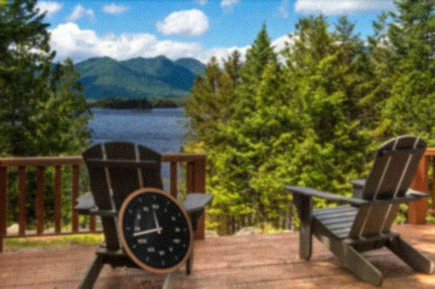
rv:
11 h 43 min
